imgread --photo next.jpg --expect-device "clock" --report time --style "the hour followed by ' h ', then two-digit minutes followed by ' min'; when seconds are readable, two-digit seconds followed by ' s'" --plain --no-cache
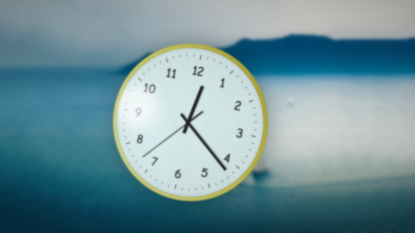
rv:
12 h 21 min 37 s
